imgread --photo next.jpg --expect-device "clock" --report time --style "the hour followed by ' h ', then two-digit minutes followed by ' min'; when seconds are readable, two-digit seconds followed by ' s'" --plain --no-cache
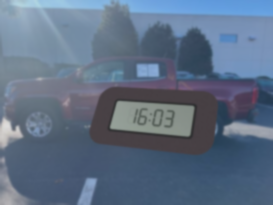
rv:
16 h 03 min
